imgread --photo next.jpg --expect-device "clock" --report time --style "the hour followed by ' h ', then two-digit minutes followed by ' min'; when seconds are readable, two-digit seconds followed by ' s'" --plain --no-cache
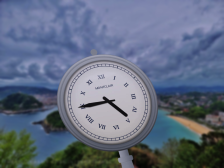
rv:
4 h 45 min
